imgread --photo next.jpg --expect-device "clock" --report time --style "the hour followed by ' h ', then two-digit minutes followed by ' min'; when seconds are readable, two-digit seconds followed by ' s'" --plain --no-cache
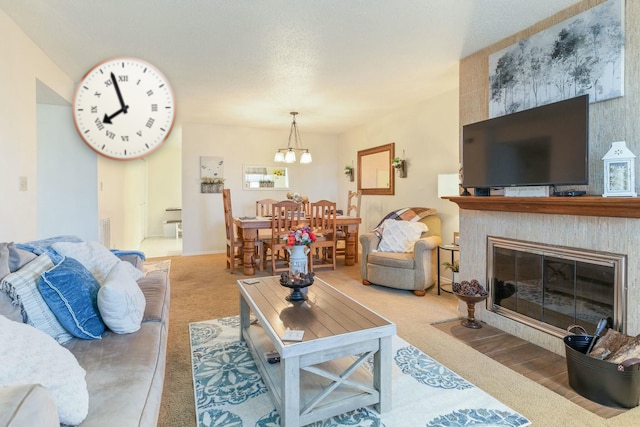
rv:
7 h 57 min
